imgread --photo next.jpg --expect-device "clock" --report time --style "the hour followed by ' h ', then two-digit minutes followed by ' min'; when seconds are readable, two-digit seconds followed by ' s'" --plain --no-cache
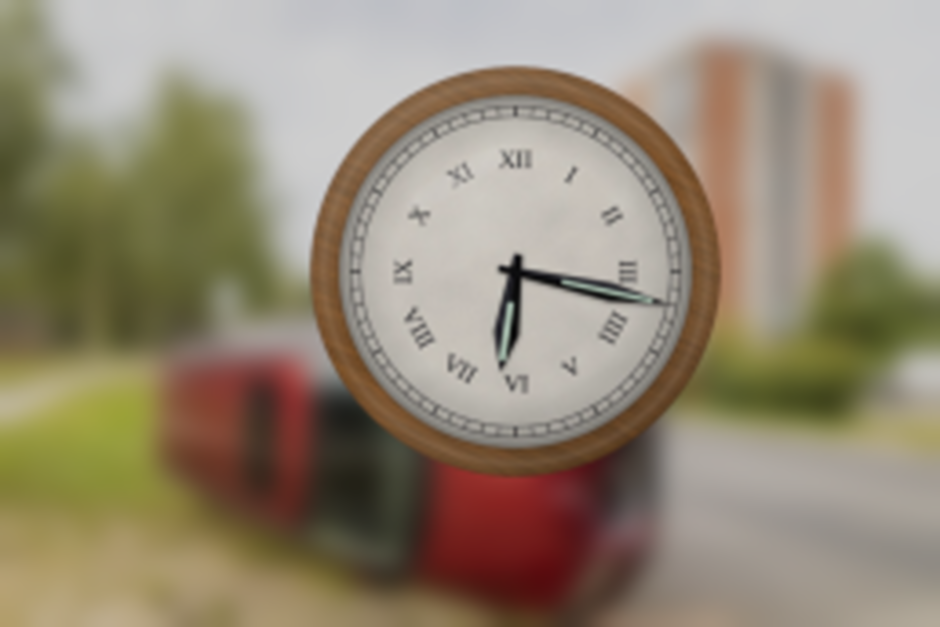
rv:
6 h 17 min
